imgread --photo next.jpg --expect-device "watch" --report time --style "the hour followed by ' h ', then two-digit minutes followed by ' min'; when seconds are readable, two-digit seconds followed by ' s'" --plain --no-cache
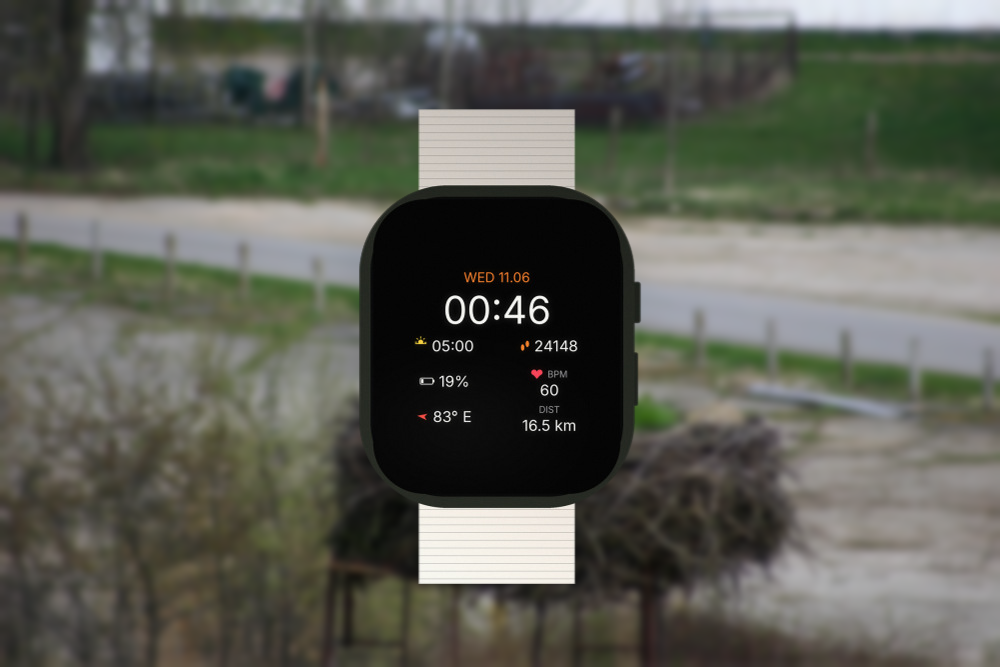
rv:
0 h 46 min
